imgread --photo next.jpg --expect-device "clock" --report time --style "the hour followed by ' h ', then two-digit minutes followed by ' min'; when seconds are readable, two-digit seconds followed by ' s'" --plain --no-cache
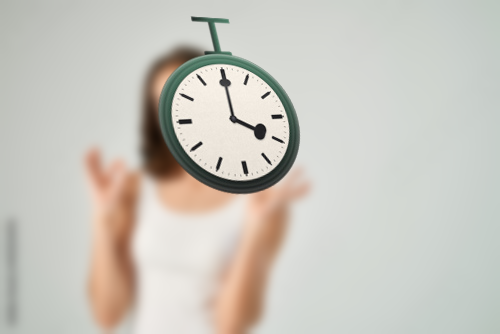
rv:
4 h 00 min
